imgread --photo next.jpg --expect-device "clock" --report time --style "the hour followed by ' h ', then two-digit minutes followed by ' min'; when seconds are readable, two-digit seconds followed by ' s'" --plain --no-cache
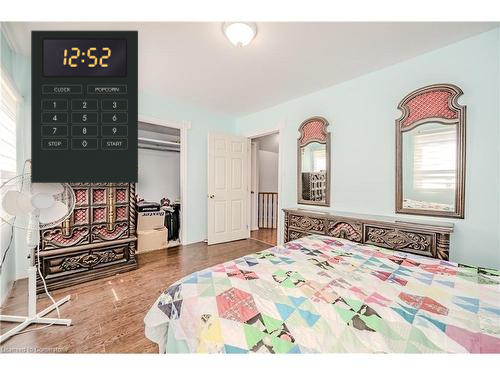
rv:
12 h 52 min
